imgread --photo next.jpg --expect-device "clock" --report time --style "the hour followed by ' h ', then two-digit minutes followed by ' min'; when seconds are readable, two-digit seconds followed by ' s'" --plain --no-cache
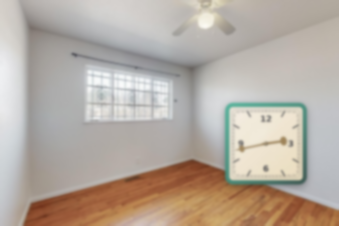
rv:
2 h 43 min
